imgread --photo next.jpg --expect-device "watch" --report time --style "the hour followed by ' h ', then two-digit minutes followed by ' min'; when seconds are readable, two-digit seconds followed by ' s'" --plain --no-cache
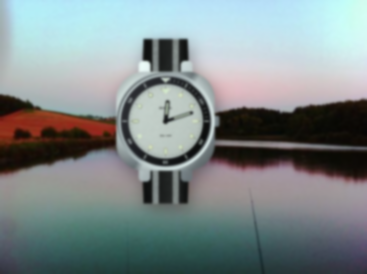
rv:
12 h 12 min
